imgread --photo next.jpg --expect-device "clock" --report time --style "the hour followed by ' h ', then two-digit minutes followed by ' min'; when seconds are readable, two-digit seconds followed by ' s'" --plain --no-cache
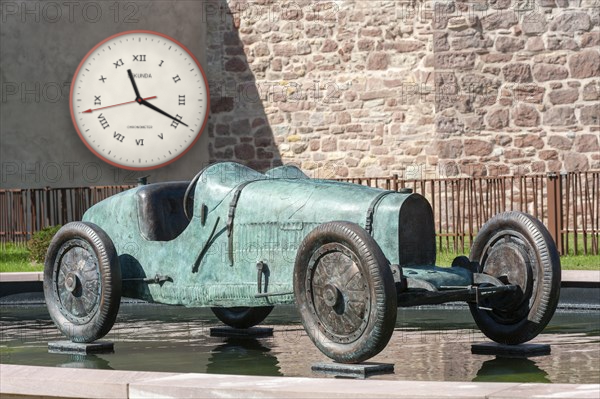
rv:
11 h 19 min 43 s
